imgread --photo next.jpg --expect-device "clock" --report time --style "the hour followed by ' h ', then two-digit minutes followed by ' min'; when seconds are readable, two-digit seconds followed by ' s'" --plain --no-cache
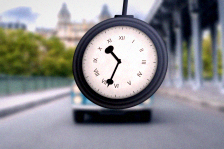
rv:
10 h 33 min
